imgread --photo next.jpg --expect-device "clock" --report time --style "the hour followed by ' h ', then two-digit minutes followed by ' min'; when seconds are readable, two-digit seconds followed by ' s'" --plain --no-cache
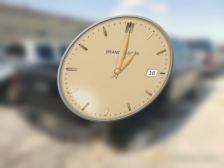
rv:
1 h 00 min
